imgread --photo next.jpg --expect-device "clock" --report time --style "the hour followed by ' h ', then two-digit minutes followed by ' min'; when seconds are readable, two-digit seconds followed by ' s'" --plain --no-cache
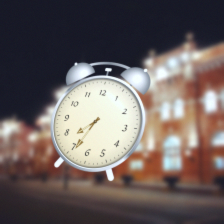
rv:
7 h 34 min
